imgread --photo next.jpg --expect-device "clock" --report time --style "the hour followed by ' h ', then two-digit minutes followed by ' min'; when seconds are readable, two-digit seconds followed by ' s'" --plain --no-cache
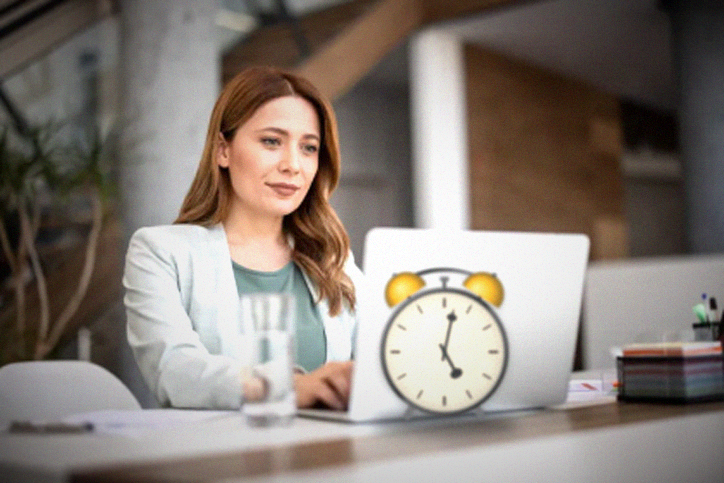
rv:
5 h 02 min
